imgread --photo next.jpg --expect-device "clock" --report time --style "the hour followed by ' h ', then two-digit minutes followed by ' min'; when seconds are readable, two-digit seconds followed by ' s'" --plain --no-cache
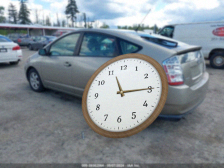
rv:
11 h 15 min
